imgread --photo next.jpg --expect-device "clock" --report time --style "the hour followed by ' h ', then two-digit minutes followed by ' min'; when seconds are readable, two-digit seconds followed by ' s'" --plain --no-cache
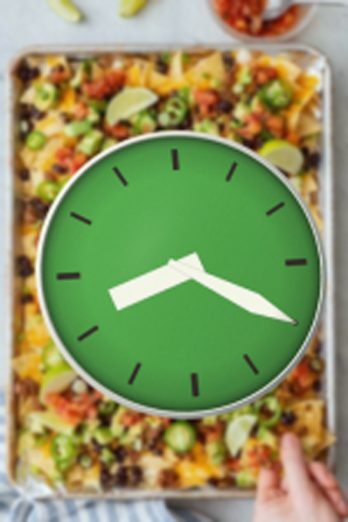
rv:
8 h 20 min
